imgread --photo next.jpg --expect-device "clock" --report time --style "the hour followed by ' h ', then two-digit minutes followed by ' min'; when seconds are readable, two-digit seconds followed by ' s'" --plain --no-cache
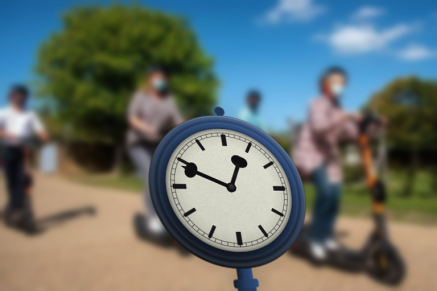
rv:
12 h 49 min
